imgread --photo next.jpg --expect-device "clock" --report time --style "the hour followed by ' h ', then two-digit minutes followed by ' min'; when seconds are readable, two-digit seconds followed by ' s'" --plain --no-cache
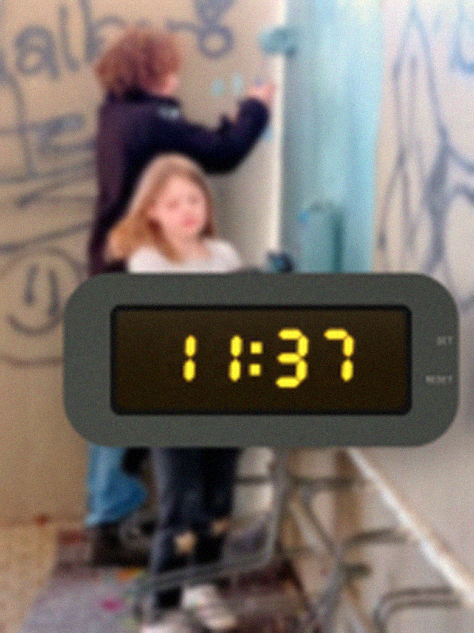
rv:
11 h 37 min
